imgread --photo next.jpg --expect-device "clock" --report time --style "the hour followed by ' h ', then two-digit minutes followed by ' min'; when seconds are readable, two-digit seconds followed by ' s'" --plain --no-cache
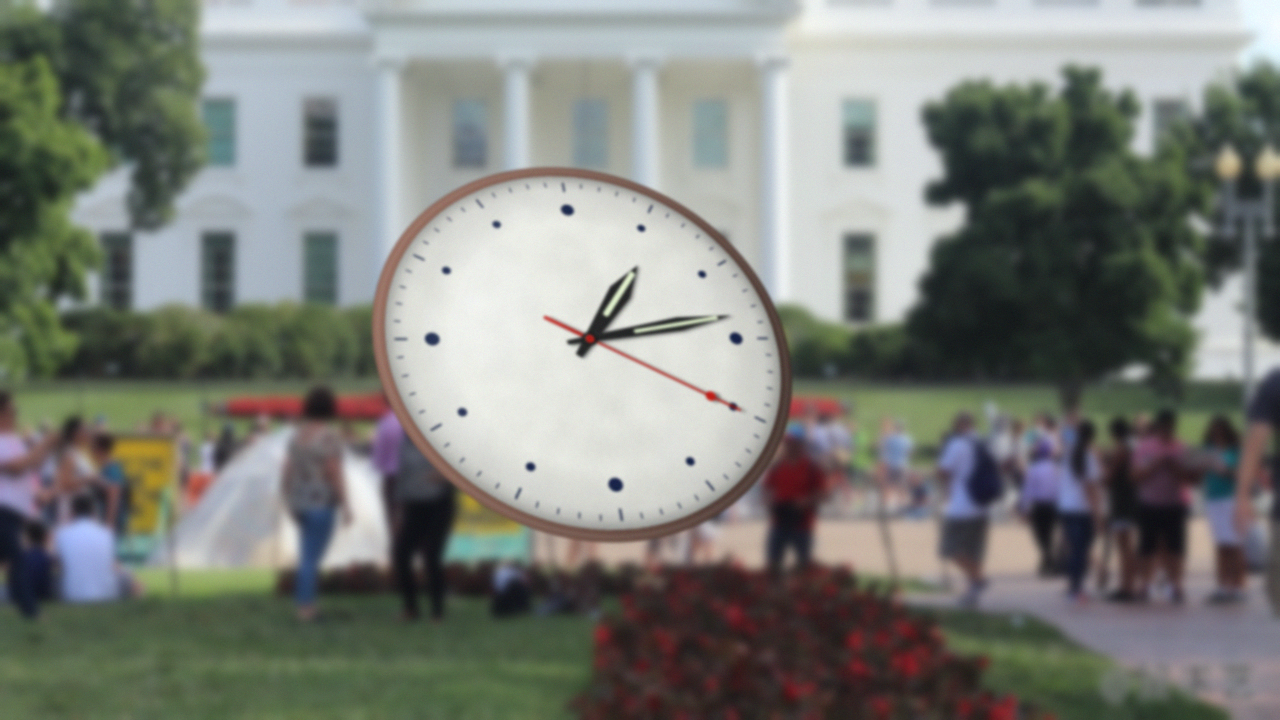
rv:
1 h 13 min 20 s
